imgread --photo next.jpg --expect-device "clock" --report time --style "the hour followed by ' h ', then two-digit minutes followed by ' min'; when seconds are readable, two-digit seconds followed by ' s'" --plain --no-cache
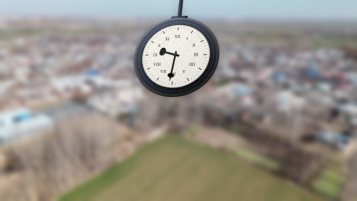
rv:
9 h 31 min
